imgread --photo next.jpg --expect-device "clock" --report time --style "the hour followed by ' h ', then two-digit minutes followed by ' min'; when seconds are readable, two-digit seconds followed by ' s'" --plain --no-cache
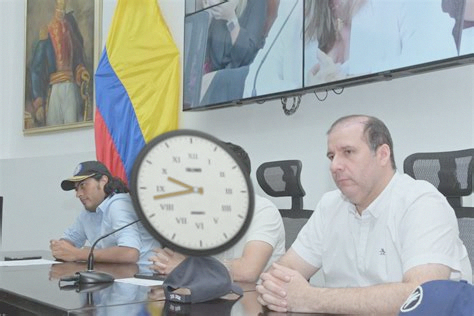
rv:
9 h 43 min
